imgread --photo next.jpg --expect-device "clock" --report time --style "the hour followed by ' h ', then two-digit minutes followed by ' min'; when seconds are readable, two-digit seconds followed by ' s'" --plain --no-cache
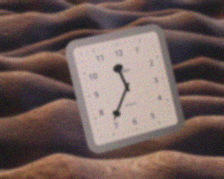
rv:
11 h 36 min
